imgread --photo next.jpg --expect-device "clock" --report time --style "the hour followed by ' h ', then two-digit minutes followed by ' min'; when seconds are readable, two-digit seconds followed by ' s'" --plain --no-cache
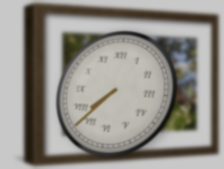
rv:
7 h 37 min
